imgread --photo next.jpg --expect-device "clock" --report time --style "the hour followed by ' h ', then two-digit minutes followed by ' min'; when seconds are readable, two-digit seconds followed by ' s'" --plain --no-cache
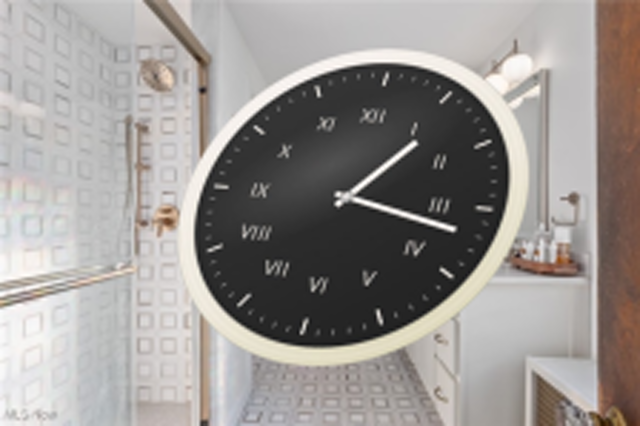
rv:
1 h 17 min
